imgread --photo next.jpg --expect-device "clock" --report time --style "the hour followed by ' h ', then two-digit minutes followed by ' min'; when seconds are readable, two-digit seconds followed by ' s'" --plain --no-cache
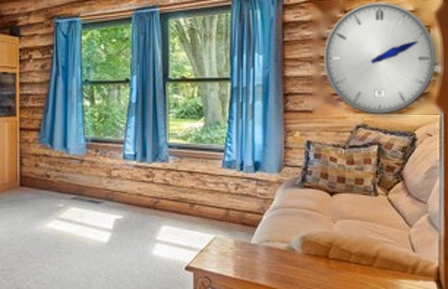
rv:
2 h 11 min
